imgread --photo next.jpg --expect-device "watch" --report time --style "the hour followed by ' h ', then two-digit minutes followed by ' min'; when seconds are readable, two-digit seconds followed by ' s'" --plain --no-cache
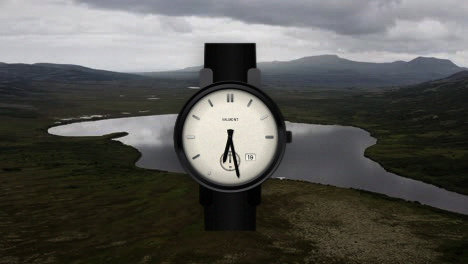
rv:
6 h 28 min
